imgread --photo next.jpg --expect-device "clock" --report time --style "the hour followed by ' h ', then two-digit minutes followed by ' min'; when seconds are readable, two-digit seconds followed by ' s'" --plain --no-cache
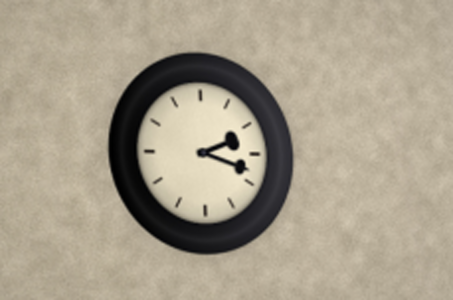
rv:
2 h 18 min
